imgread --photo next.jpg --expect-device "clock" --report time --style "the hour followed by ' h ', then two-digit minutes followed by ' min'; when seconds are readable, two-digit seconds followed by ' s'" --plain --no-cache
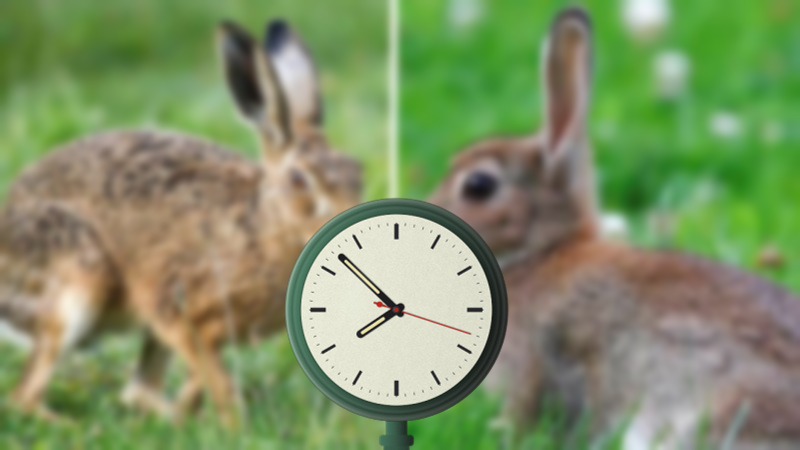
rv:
7 h 52 min 18 s
